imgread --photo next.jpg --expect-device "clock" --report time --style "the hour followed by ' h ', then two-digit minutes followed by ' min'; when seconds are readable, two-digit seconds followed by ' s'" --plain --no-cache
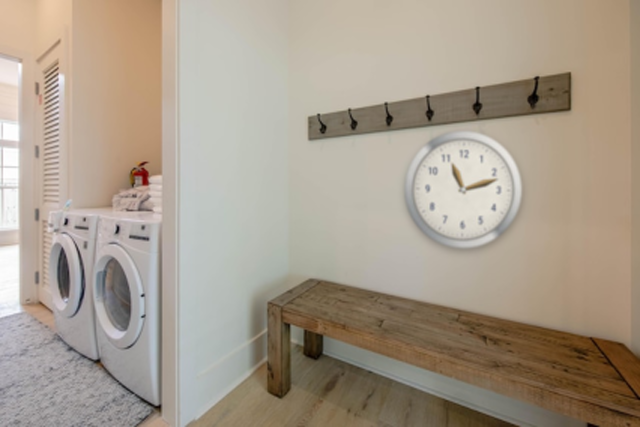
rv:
11 h 12 min
